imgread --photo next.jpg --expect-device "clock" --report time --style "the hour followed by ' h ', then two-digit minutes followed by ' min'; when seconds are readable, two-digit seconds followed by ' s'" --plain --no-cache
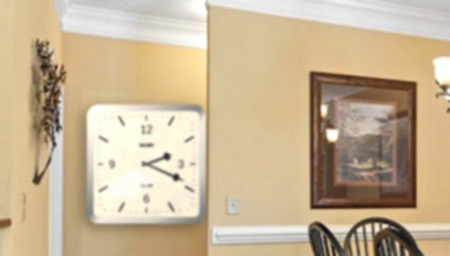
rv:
2 h 19 min
